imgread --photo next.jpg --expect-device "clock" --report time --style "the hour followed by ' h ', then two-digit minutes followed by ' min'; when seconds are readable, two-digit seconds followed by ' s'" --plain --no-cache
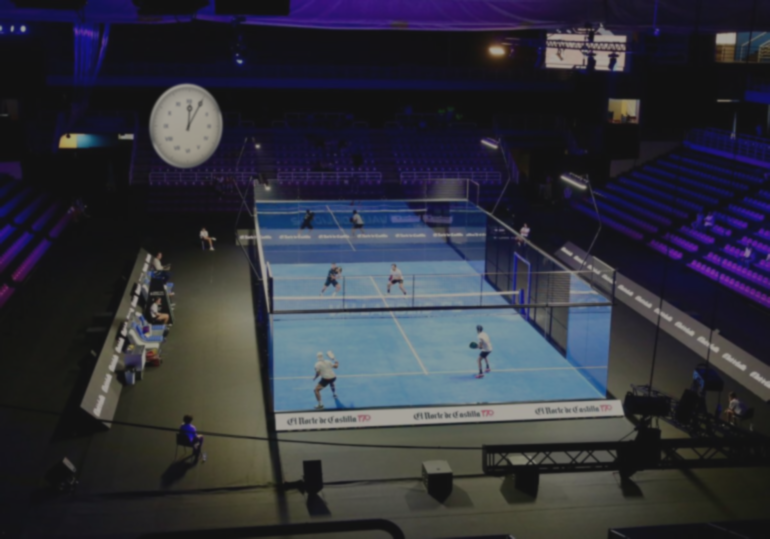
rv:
12 h 05 min
